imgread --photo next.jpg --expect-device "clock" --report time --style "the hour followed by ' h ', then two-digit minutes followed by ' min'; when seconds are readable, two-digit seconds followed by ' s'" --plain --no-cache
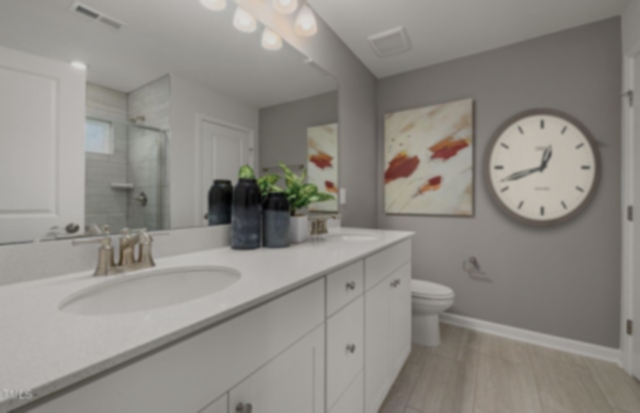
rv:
12 h 42 min
